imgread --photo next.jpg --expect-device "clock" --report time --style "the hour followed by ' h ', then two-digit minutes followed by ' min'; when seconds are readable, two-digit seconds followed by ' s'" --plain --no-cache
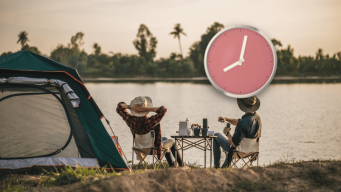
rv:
8 h 02 min
